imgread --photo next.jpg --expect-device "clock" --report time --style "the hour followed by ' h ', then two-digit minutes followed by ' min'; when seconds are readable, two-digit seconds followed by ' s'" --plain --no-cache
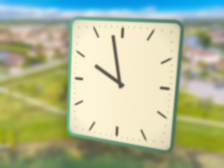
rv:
9 h 58 min
